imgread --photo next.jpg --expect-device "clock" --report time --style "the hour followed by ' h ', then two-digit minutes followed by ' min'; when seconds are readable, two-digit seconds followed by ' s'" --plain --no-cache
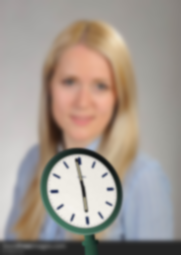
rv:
5 h 59 min
